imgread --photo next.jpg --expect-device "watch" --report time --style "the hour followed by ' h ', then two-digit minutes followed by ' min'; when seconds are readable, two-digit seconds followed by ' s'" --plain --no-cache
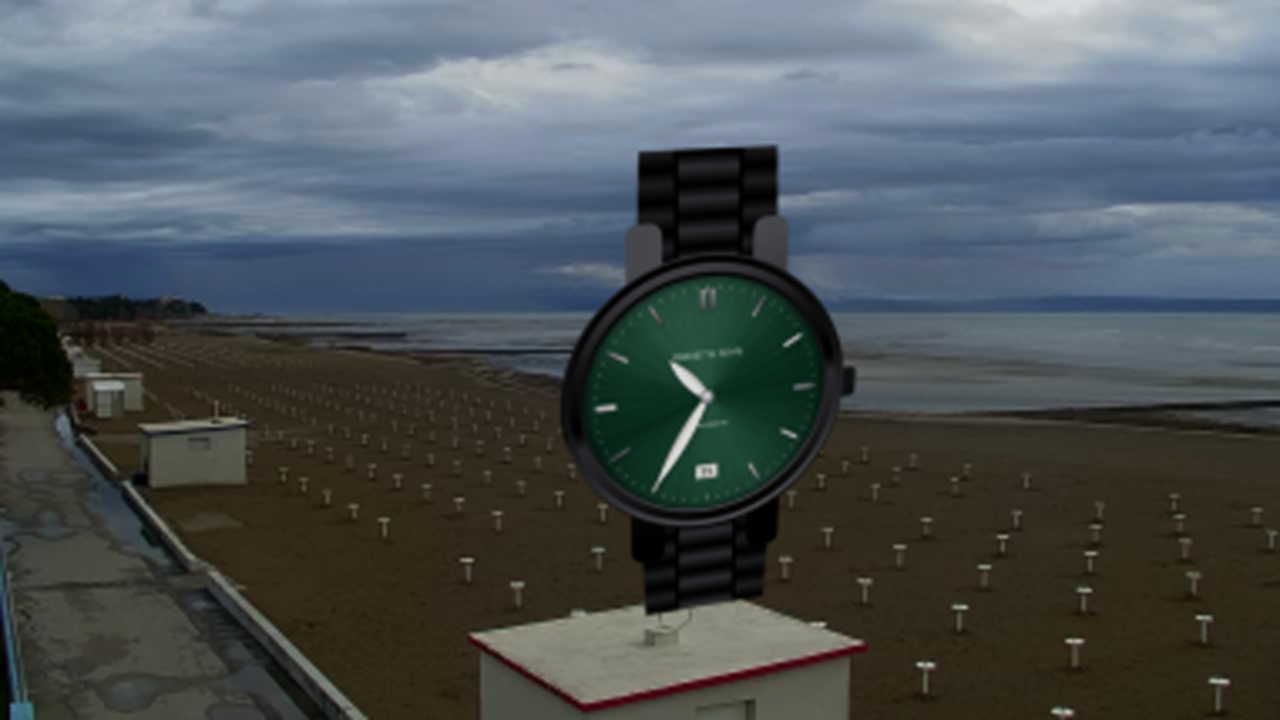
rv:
10 h 35 min
